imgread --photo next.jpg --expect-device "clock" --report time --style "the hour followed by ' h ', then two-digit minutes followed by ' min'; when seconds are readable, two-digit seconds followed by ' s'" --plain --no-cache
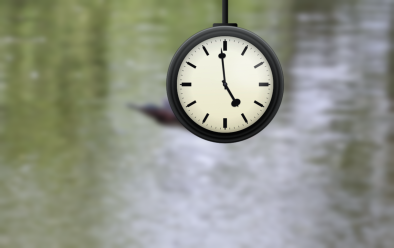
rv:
4 h 59 min
